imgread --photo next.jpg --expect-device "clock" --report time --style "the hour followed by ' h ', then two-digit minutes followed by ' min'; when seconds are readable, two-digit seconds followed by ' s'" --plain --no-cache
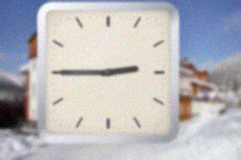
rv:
2 h 45 min
